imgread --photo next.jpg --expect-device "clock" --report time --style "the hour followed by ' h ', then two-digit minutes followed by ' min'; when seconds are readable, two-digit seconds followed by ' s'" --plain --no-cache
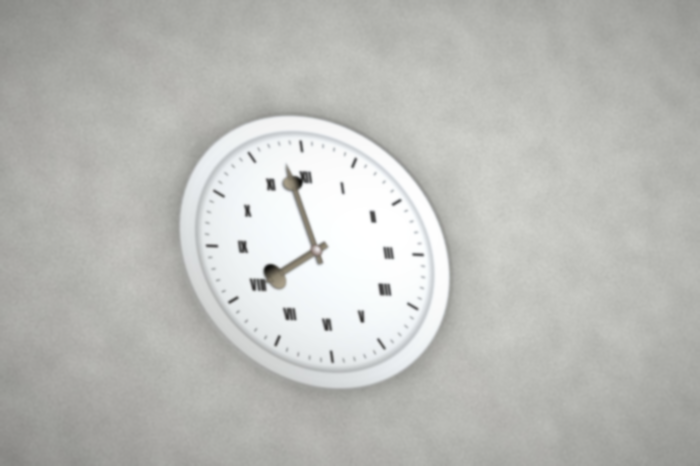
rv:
7 h 58 min
